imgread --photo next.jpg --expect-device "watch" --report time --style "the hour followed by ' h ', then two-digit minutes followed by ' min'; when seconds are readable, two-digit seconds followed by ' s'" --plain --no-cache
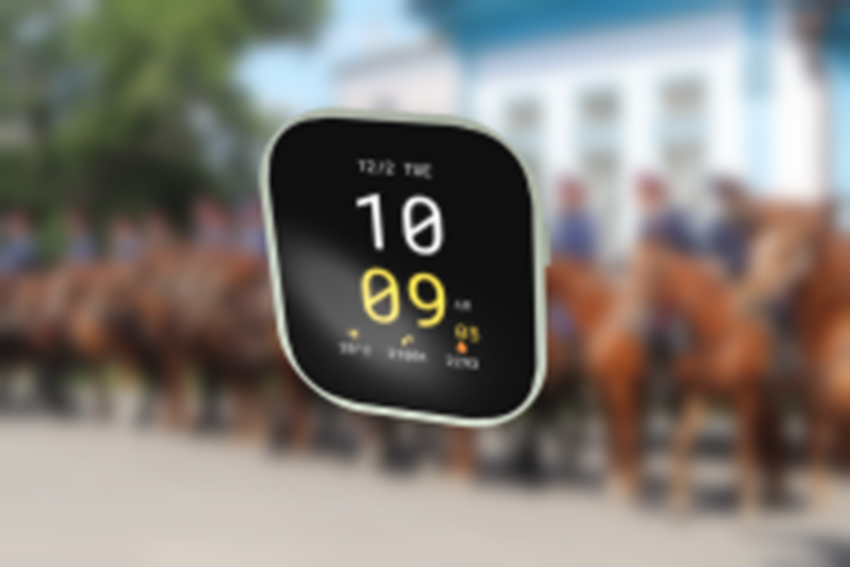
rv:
10 h 09 min
